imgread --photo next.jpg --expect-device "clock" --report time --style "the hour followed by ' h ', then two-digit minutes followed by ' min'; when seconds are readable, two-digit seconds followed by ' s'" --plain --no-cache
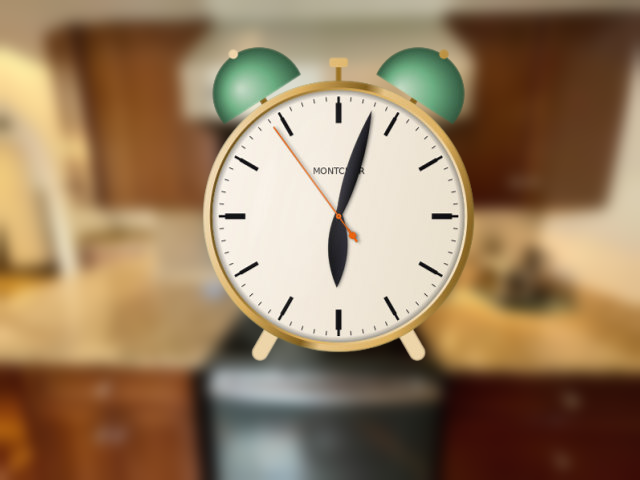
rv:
6 h 02 min 54 s
